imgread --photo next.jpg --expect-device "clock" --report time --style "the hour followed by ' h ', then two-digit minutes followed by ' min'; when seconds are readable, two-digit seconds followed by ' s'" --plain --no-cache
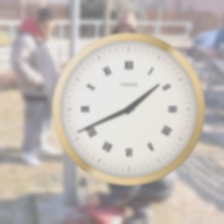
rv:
1 h 41 min
